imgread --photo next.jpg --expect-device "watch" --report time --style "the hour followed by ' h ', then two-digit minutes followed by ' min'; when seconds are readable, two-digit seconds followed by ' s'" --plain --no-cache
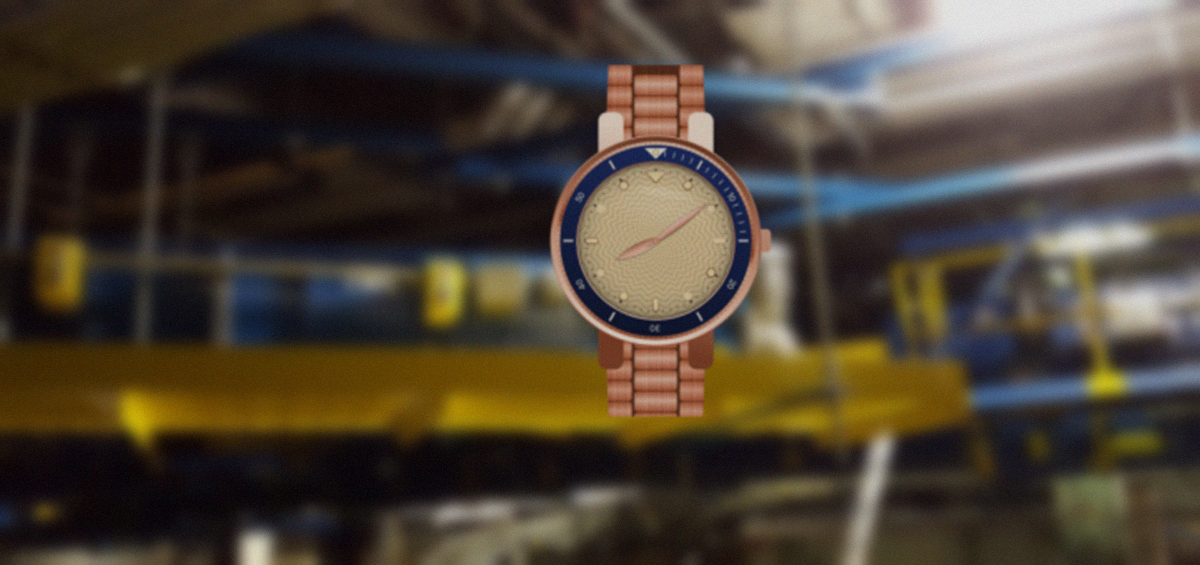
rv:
8 h 09 min
